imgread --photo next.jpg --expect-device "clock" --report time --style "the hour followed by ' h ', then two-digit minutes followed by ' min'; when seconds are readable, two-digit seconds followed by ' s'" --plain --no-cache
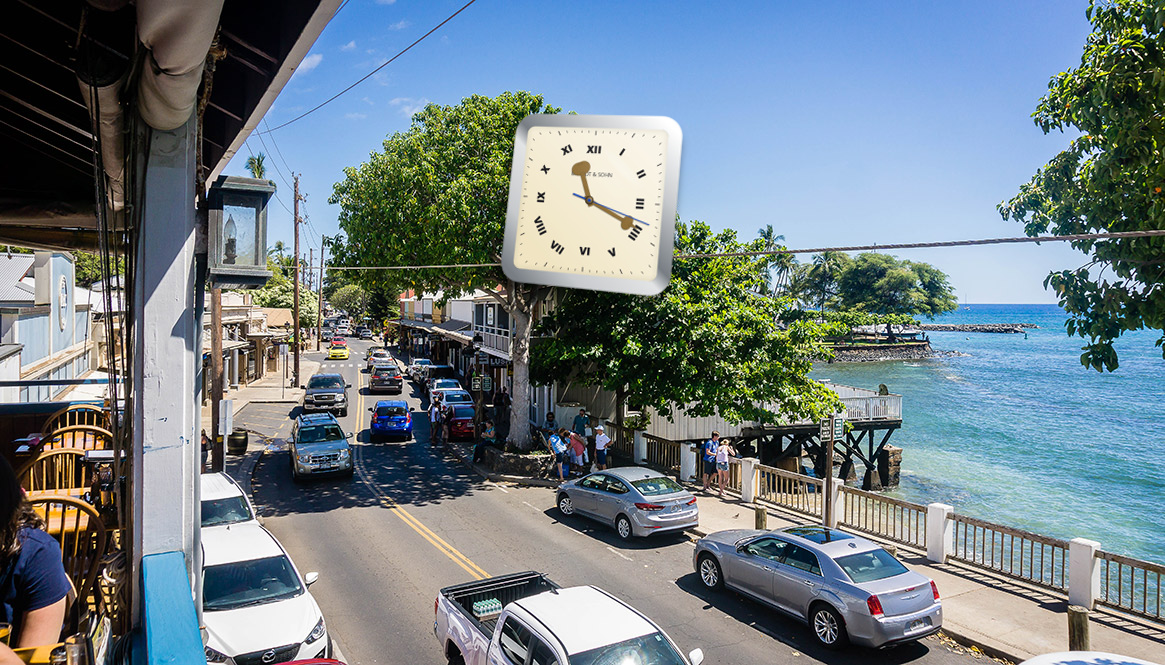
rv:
11 h 19 min 18 s
